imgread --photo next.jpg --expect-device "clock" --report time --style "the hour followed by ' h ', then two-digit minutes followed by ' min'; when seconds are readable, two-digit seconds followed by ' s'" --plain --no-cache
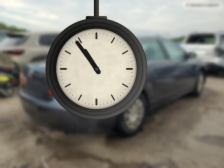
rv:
10 h 54 min
